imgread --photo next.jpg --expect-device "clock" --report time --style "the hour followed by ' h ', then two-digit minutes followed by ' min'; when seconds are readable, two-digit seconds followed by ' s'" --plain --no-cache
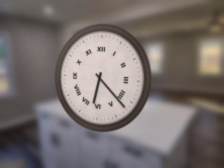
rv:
6 h 22 min
